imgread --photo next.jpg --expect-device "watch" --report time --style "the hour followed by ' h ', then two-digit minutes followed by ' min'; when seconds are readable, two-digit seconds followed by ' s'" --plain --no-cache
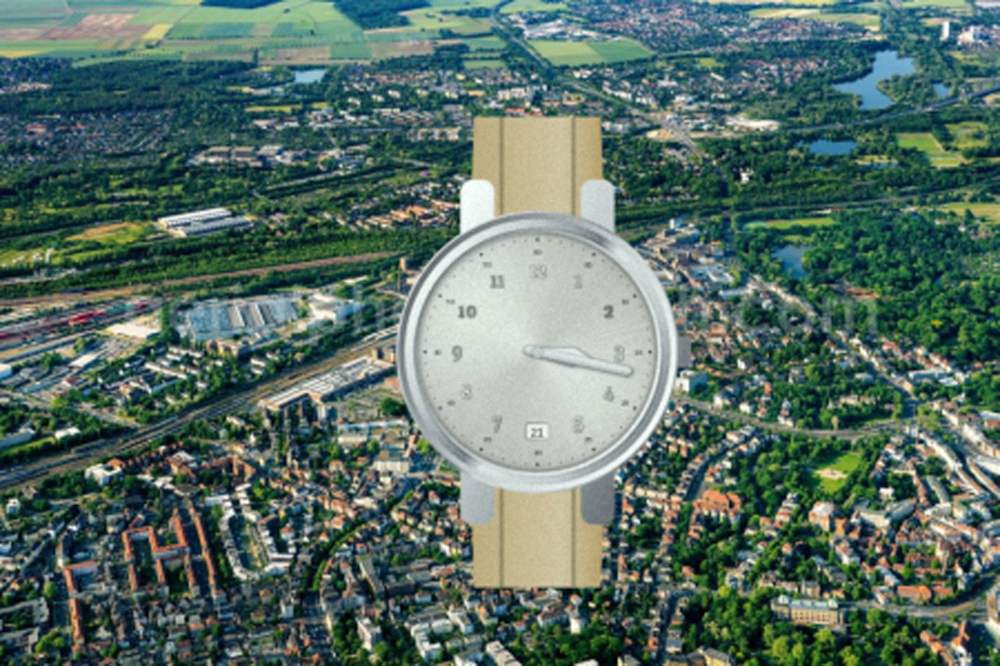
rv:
3 h 17 min
